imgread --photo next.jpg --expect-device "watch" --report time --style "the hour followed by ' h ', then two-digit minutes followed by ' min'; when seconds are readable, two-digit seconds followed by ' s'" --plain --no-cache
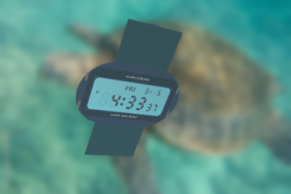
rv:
4 h 33 min 37 s
